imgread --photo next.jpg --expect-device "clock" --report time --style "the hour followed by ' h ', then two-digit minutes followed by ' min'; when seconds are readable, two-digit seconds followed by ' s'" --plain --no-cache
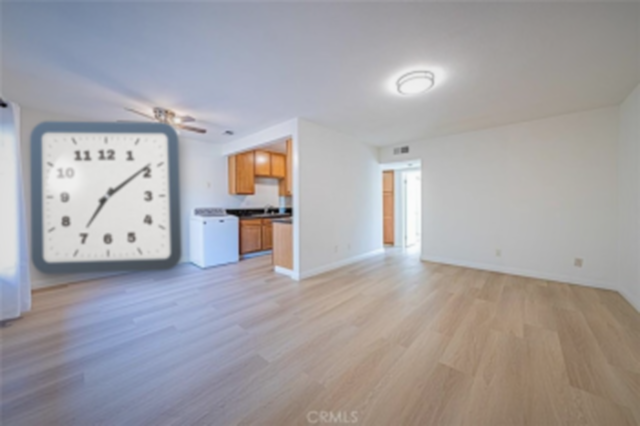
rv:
7 h 09 min
